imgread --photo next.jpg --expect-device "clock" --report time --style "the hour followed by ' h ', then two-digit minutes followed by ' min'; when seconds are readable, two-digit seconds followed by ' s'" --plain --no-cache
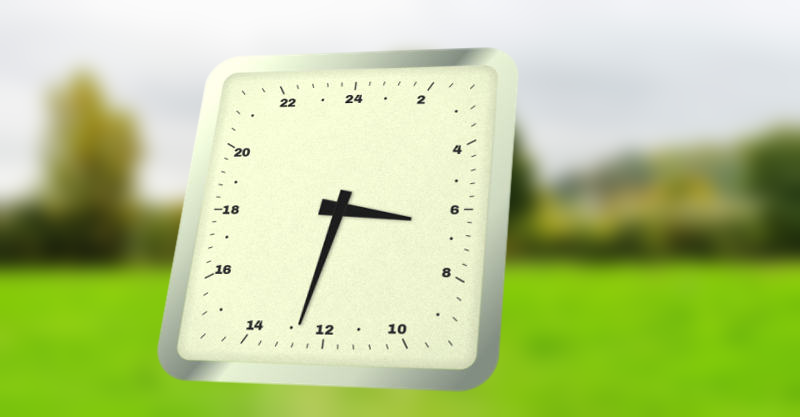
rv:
6 h 32 min
